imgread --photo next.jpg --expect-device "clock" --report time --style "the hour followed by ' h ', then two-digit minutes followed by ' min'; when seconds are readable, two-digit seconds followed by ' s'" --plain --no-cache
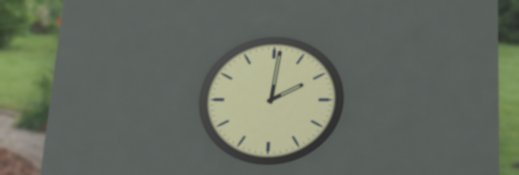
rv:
2 h 01 min
